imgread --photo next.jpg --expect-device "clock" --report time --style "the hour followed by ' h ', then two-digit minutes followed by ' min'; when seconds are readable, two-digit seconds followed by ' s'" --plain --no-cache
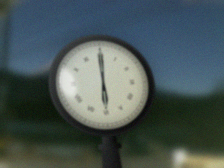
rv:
6 h 00 min
